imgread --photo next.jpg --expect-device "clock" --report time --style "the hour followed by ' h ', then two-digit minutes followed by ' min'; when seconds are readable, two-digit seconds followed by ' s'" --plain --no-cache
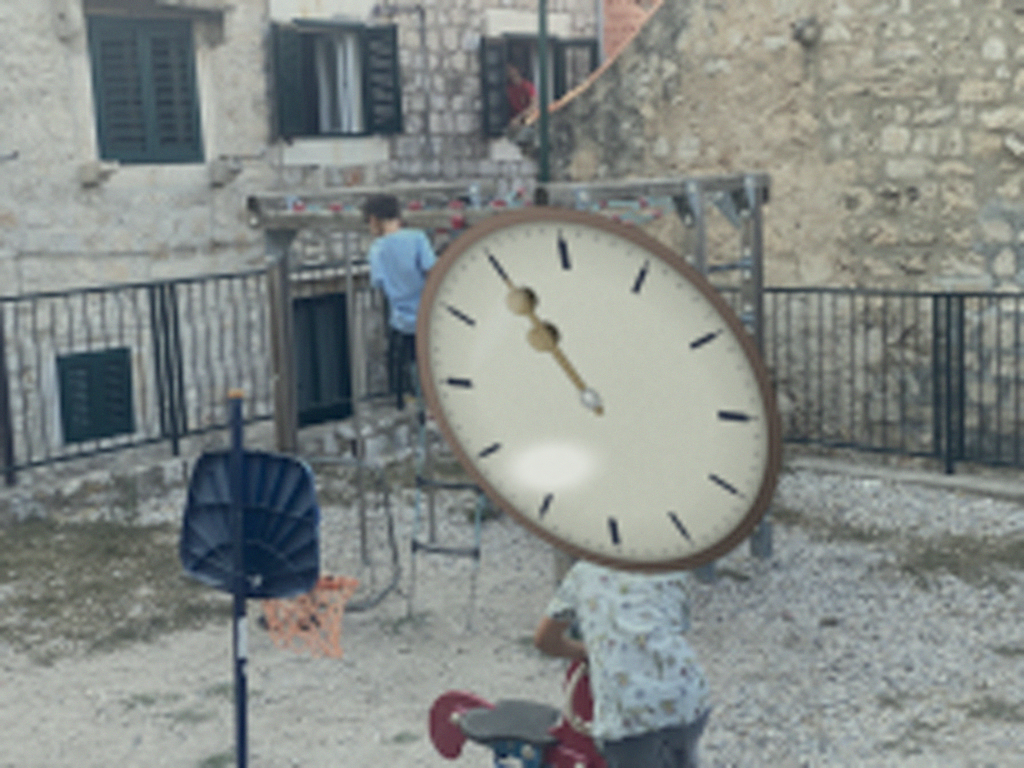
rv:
10 h 55 min
